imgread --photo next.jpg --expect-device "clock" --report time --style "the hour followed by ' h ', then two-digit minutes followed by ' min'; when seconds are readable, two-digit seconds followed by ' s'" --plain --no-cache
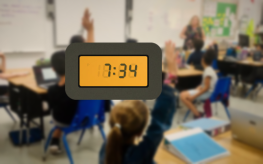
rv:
7 h 34 min
